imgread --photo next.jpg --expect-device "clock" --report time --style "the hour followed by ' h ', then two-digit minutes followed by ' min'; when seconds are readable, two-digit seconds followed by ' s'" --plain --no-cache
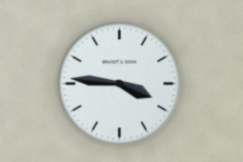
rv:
3 h 46 min
